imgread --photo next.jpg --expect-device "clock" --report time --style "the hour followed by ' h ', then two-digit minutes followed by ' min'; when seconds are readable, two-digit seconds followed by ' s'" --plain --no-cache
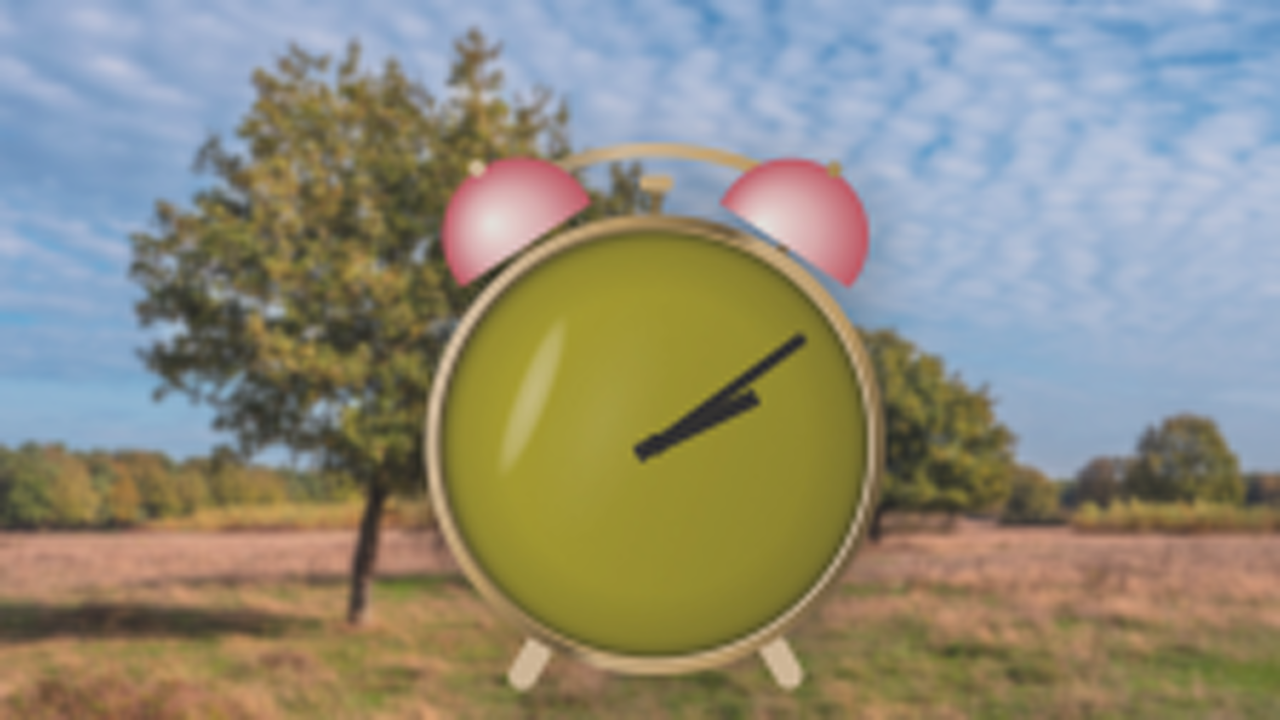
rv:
2 h 09 min
